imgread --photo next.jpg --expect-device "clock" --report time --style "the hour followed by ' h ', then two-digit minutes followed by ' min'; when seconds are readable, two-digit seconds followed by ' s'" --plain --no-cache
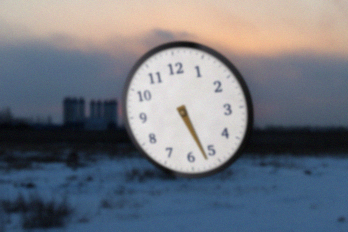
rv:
5 h 27 min
